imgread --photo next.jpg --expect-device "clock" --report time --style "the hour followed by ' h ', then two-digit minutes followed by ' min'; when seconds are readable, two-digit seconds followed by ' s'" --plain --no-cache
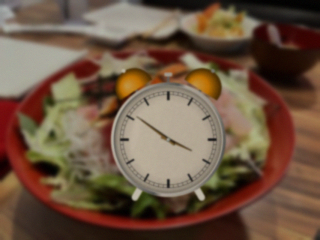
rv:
3 h 51 min
